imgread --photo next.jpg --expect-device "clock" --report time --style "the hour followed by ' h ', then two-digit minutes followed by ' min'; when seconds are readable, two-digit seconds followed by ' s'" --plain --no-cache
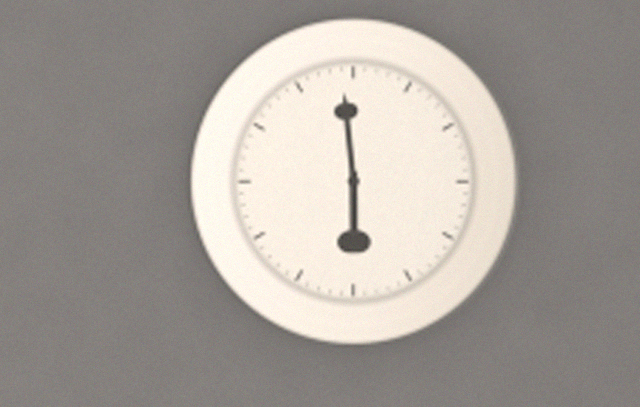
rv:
5 h 59 min
